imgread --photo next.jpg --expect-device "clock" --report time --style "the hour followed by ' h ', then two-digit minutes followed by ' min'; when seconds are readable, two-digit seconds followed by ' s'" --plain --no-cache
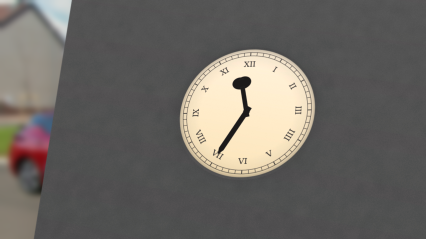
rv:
11 h 35 min
